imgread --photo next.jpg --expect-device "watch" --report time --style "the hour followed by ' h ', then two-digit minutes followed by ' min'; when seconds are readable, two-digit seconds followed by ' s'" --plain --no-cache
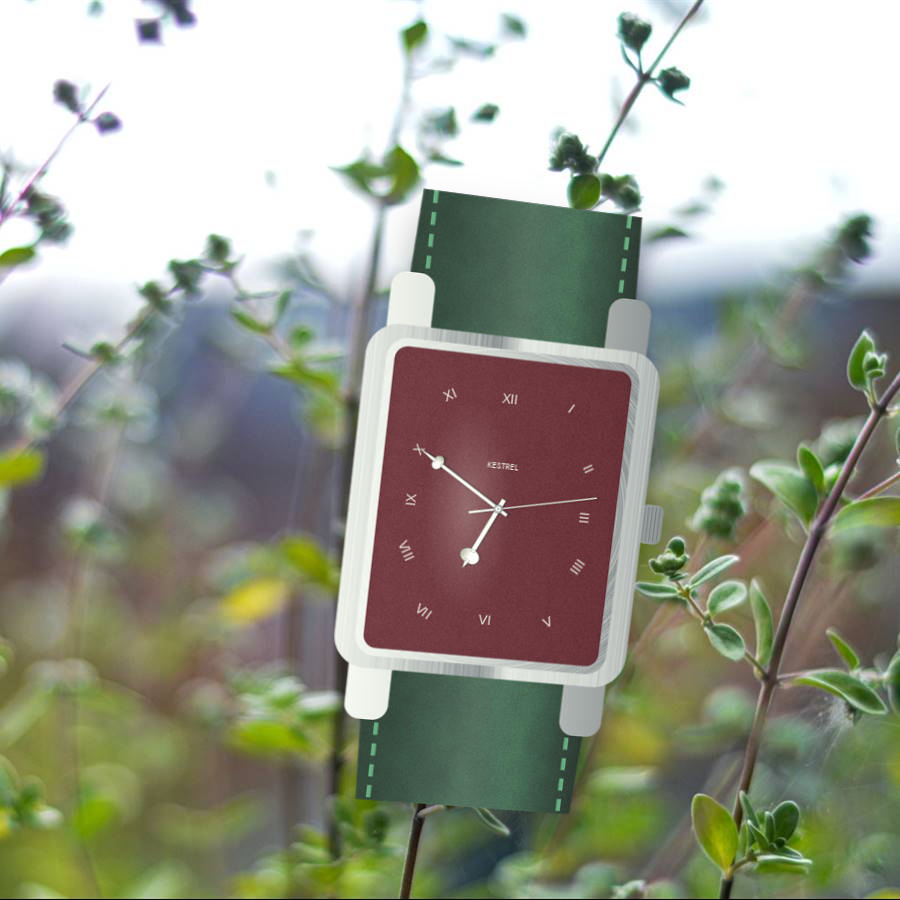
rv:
6 h 50 min 13 s
